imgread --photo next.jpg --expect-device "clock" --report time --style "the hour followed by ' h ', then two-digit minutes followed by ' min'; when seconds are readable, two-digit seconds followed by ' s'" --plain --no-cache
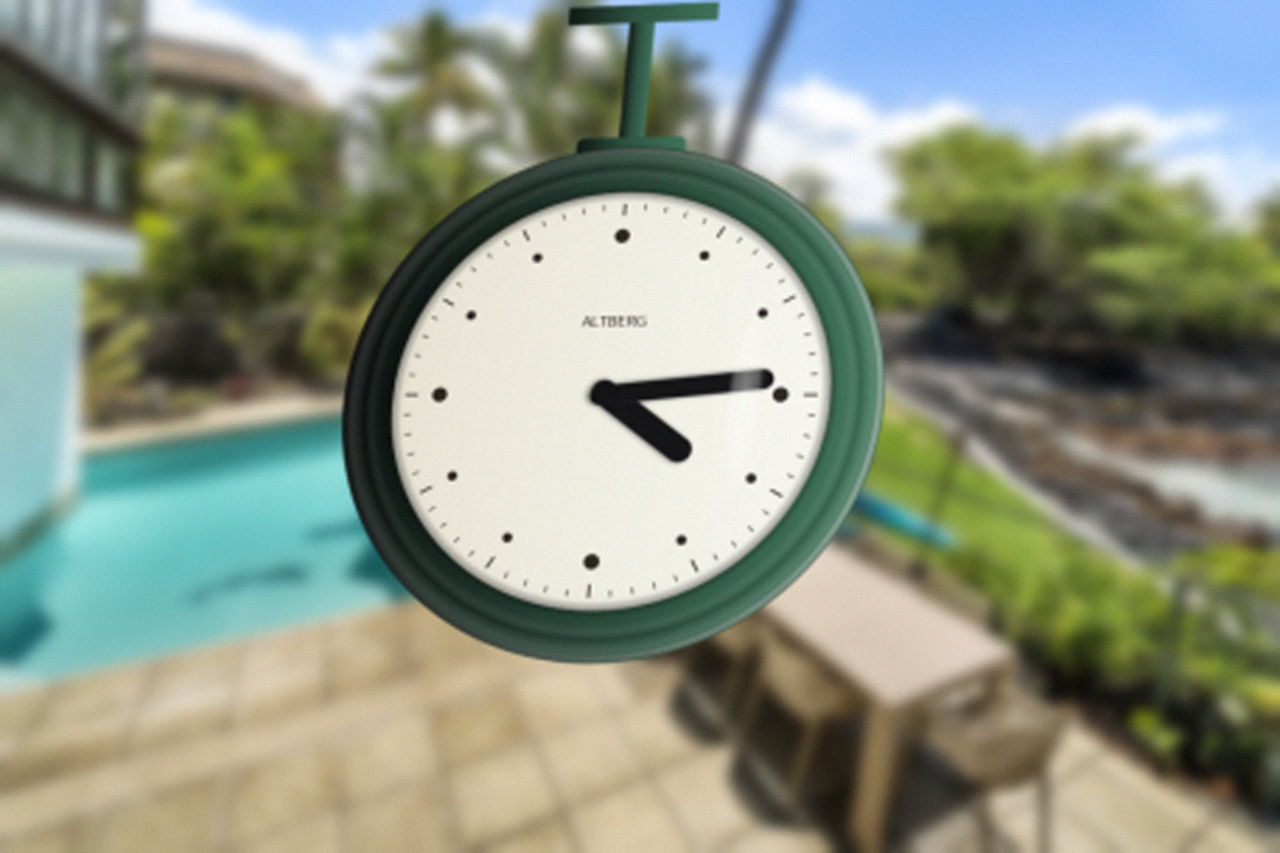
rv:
4 h 14 min
